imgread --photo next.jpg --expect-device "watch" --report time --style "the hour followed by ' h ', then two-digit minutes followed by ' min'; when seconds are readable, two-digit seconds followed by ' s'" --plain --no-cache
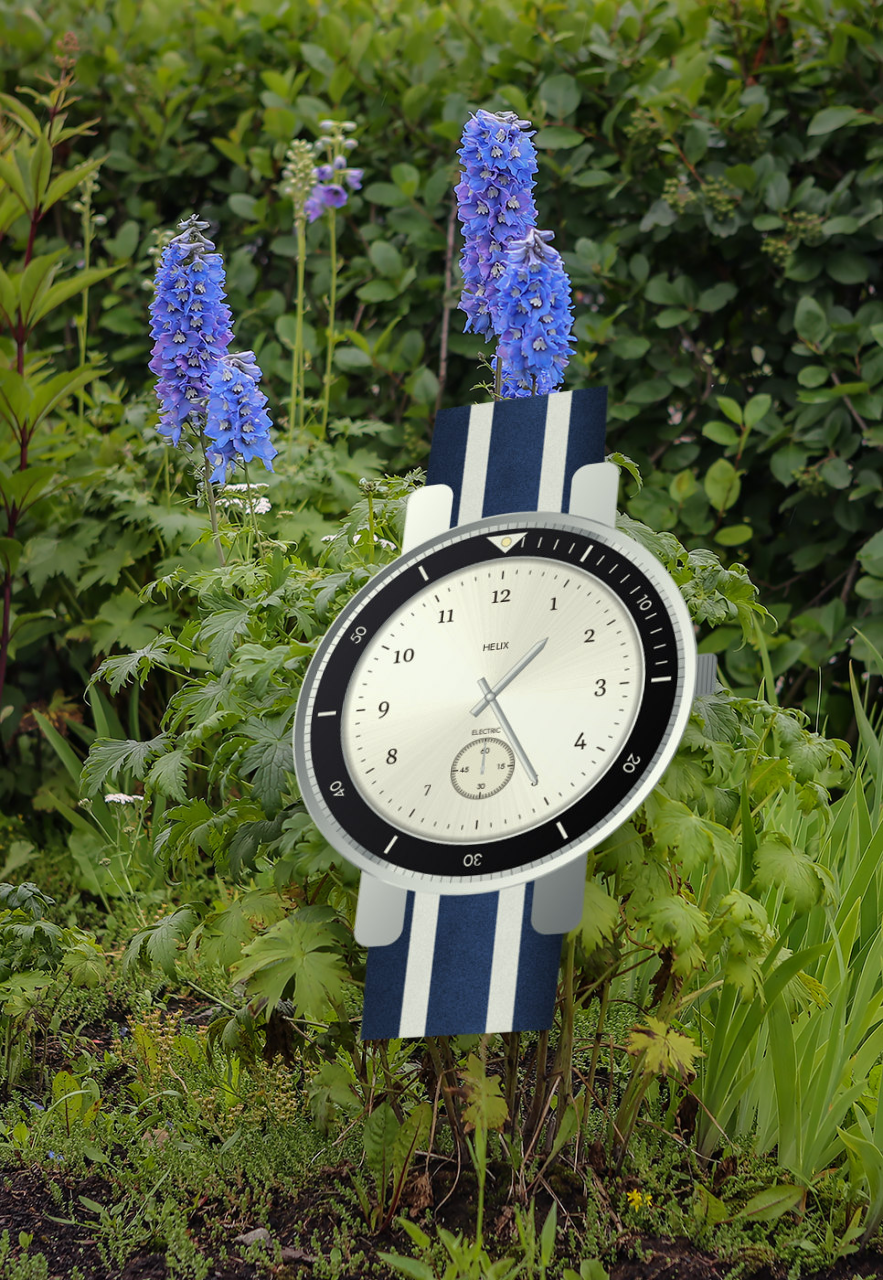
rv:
1 h 25 min
